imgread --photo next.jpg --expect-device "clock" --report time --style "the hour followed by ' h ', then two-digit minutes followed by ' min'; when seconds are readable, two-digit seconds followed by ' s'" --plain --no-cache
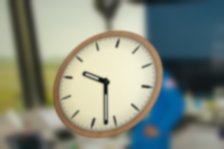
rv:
9 h 27 min
